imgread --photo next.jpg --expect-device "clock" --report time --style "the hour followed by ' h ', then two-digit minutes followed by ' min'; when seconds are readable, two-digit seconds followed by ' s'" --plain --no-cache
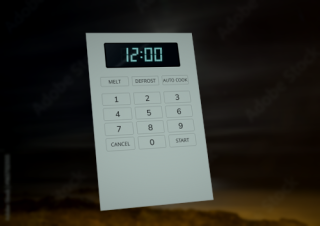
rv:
12 h 00 min
